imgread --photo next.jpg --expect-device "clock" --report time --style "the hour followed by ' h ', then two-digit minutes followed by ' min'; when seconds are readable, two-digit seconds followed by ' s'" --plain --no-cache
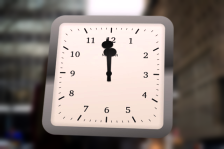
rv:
11 h 59 min
